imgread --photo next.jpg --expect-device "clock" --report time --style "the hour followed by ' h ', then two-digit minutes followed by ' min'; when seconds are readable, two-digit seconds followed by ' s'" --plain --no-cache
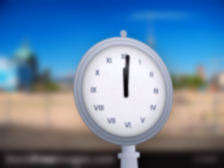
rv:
12 h 01 min
